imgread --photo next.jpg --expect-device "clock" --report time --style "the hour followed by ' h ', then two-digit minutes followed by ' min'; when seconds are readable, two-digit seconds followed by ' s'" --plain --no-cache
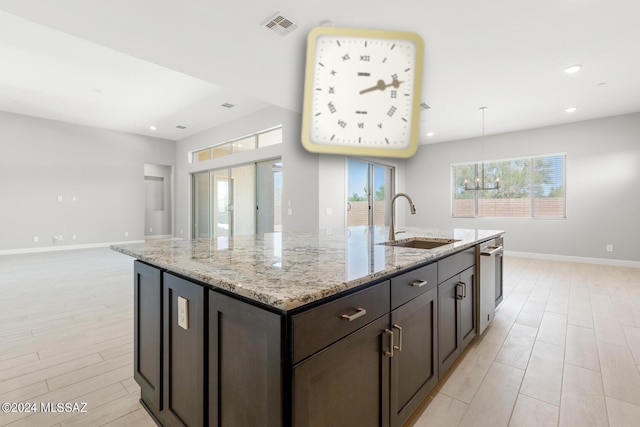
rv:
2 h 12 min
